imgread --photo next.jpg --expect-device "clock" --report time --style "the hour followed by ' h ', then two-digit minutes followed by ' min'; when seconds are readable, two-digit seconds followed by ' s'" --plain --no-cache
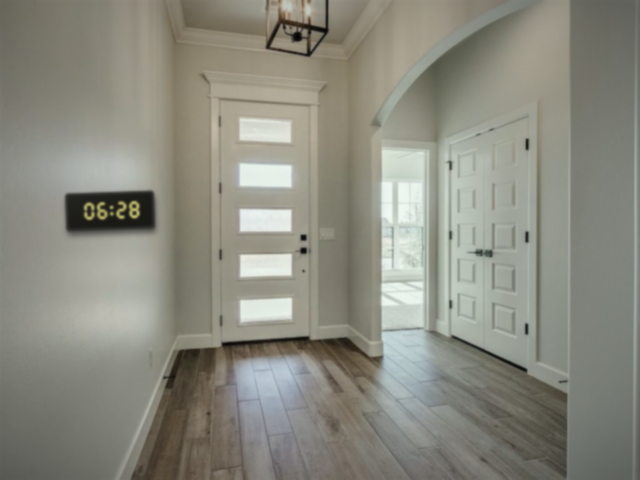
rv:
6 h 28 min
